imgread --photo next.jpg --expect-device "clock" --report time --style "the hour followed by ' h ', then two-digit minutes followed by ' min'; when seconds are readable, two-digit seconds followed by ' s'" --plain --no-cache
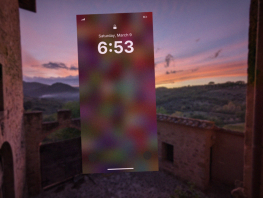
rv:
6 h 53 min
